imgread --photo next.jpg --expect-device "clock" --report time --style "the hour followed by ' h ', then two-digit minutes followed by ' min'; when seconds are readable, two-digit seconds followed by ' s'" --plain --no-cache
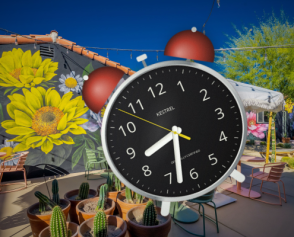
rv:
8 h 32 min 53 s
